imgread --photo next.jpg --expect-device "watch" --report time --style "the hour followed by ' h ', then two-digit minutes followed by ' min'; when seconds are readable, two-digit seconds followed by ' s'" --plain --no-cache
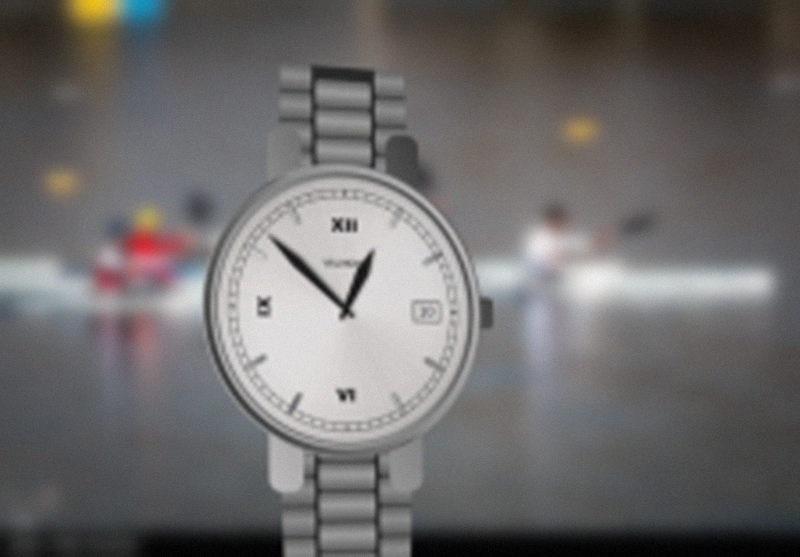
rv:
12 h 52 min
